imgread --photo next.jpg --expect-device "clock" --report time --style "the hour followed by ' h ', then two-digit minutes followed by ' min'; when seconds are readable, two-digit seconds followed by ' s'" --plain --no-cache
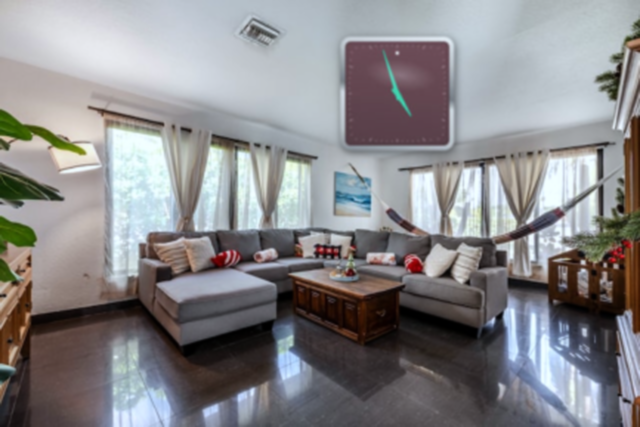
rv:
4 h 57 min
